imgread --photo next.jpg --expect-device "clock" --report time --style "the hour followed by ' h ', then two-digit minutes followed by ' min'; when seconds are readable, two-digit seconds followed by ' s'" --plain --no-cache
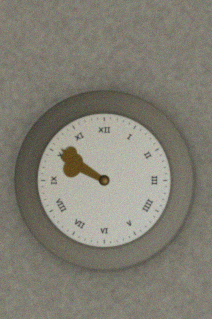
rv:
9 h 51 min
